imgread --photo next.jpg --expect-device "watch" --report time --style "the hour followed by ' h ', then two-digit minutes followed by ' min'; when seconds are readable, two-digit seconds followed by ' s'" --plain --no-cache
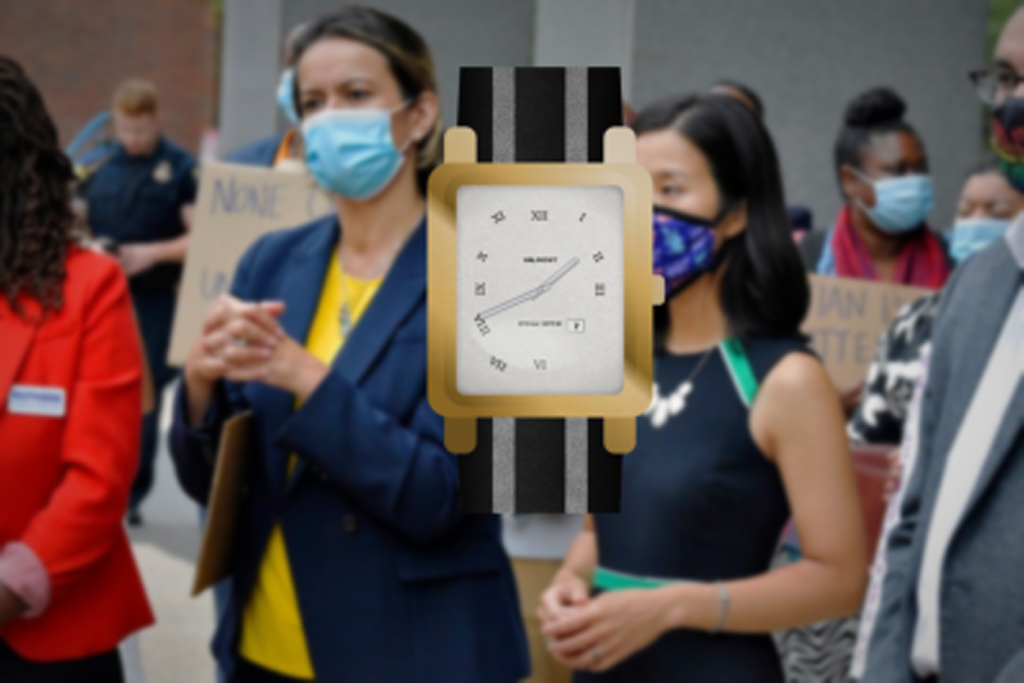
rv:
1 h 41 min
